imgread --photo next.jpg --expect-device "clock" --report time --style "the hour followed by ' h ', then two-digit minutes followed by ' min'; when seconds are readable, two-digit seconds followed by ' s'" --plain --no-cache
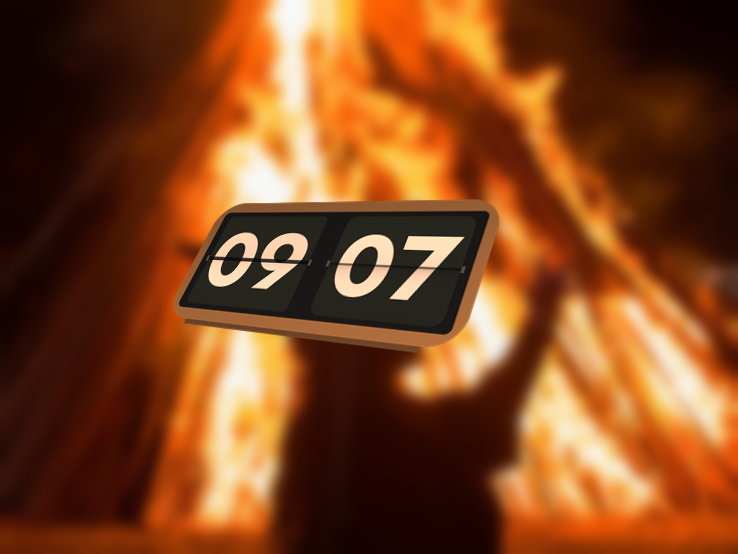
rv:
9 h 07 min
